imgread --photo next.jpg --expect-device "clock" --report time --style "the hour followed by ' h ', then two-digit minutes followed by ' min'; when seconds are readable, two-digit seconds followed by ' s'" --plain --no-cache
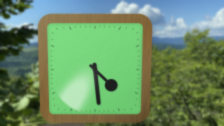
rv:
4 h 29 min
